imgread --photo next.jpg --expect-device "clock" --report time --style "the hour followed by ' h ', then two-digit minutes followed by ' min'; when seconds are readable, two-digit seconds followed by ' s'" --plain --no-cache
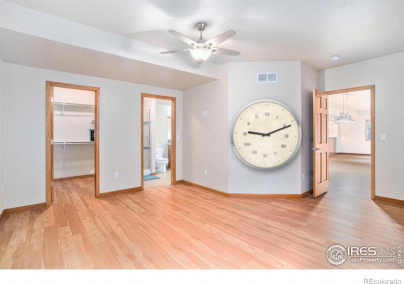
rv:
9 h 11 min
